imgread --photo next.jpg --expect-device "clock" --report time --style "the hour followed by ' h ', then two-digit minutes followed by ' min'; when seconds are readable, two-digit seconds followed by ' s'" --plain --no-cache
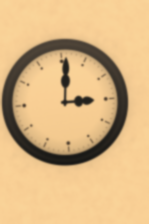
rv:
3 h 01 min
